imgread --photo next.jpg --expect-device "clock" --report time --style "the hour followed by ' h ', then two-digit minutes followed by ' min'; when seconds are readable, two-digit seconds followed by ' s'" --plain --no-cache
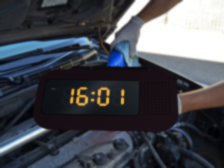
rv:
16 h 01 min
